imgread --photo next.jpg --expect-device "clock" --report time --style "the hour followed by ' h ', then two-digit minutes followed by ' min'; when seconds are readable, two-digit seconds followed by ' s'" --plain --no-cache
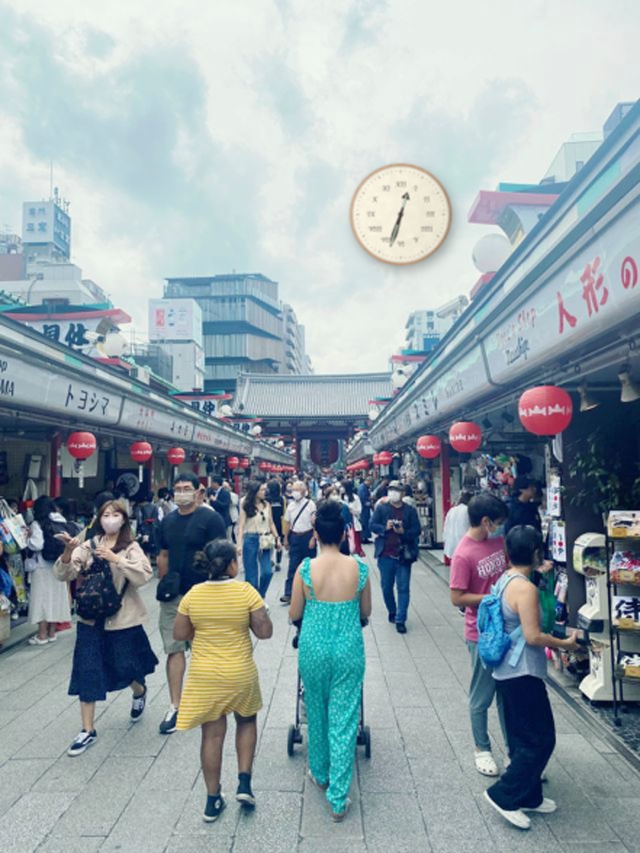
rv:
12 h 33 min
